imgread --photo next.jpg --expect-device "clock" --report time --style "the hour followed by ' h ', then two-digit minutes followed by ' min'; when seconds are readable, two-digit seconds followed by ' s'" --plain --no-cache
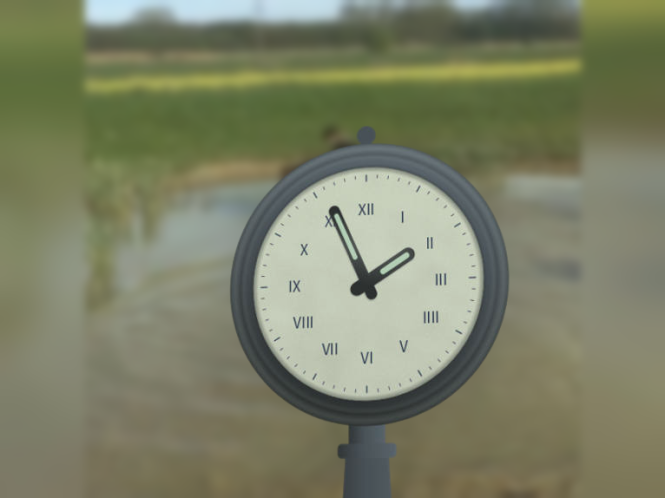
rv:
1 h 56 min
